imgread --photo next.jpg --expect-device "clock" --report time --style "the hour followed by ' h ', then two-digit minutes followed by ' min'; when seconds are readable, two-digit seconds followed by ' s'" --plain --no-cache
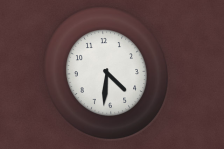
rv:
4 h 32 min
